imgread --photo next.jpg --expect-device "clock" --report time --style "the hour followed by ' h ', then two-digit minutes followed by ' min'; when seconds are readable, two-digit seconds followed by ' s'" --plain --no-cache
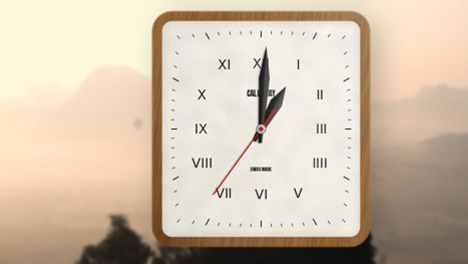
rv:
1 h 00 min 36 s
